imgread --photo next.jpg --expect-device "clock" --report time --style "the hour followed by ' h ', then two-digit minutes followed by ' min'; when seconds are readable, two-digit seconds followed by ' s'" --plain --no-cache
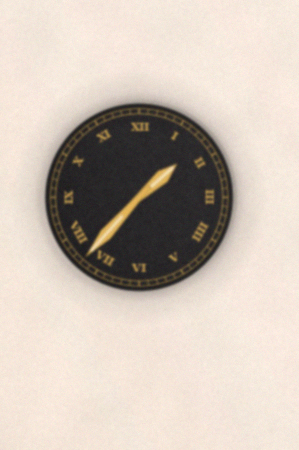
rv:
1 h 37 min
